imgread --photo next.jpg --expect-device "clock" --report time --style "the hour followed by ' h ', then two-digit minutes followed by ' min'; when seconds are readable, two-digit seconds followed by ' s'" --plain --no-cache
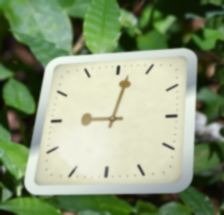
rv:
9 h 02 min
